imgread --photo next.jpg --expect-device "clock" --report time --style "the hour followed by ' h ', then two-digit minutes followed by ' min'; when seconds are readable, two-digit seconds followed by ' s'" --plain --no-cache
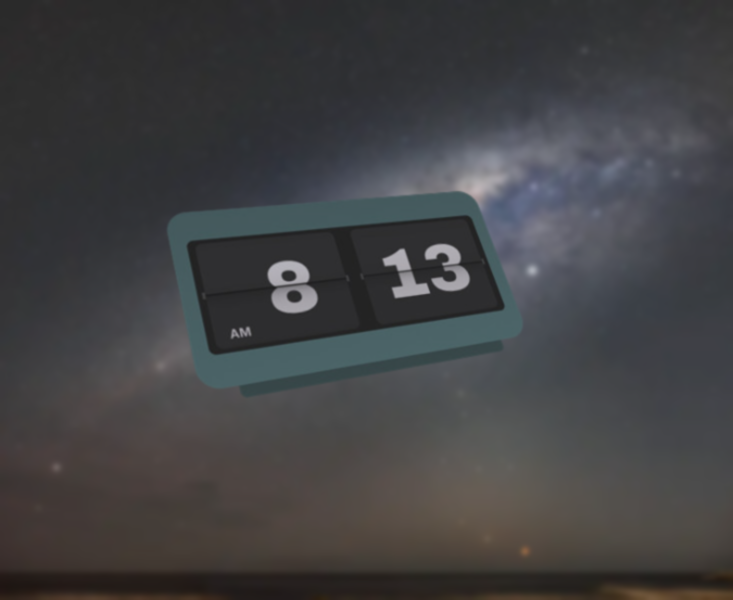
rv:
8 h 13 min
